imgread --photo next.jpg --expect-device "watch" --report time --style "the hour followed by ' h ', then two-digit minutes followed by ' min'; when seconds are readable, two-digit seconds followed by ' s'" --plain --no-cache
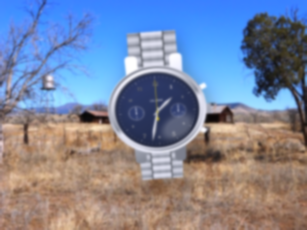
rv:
1 h 32 min
